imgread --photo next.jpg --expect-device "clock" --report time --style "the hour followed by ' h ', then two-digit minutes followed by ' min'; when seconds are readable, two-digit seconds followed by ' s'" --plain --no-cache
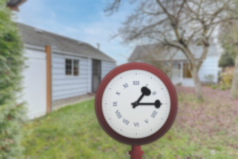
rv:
1 h 15 min
